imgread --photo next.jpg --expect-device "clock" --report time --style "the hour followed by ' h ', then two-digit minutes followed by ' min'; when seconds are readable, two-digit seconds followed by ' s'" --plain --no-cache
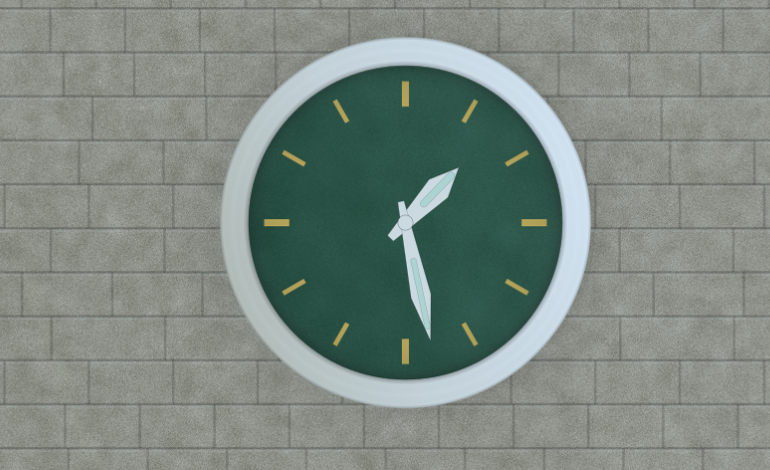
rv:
1 h 28 min
